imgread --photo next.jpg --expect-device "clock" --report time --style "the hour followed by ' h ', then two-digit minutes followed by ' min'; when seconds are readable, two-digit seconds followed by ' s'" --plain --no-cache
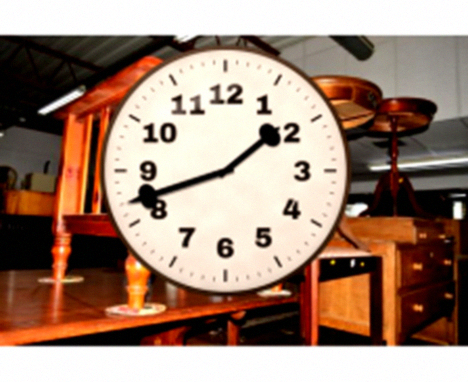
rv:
1 h 42 min
